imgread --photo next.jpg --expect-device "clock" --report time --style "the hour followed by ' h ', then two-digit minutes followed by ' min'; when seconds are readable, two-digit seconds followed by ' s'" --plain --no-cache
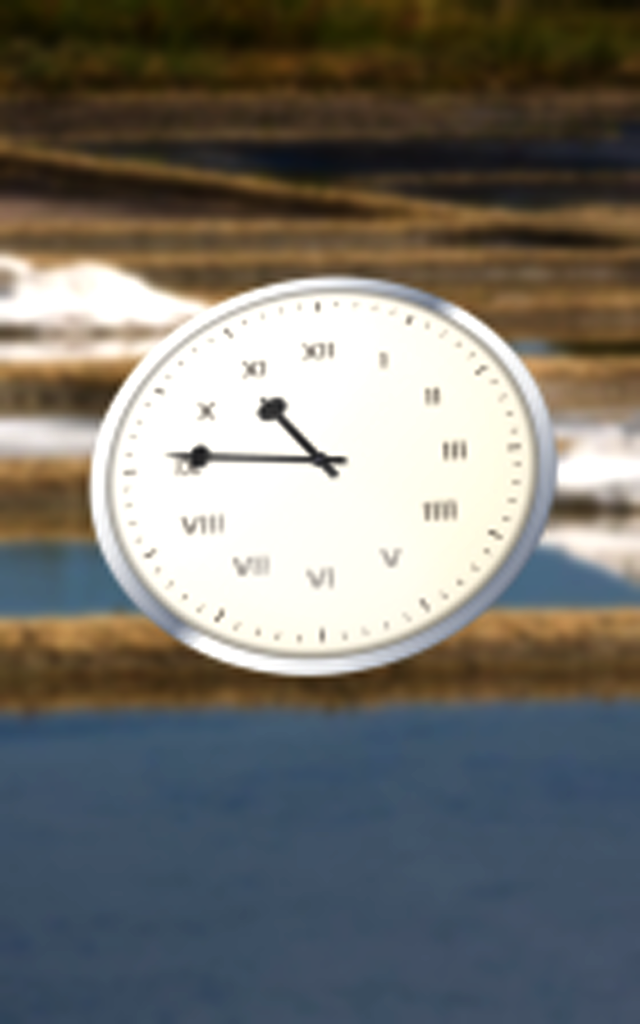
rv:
10 h 46 min
